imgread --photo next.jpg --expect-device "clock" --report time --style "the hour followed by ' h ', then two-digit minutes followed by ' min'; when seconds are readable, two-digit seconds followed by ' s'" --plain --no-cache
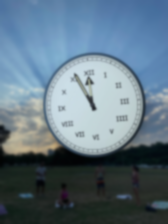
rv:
11 h 56 min
